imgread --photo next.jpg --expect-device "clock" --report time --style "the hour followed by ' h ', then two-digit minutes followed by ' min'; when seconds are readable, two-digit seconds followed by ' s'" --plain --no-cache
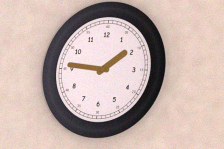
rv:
1 h 46 min
